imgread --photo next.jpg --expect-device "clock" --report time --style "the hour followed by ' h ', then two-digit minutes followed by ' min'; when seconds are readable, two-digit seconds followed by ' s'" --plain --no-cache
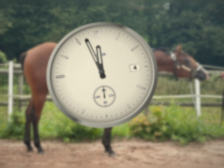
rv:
11 h 57 min
